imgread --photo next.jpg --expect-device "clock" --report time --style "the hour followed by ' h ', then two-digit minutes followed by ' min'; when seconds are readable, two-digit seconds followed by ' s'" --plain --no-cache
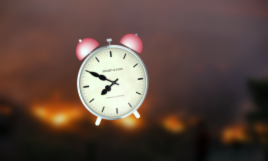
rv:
7 h 50 min
